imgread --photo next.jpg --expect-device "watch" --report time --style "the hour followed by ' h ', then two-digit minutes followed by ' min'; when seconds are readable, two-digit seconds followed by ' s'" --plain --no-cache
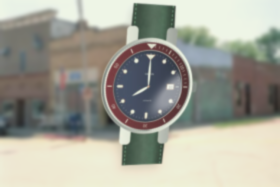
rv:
8 h 00 min
